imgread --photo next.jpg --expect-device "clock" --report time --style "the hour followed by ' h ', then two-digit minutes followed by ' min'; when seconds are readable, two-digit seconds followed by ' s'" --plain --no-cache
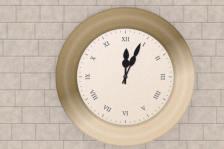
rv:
12 h 04 min
